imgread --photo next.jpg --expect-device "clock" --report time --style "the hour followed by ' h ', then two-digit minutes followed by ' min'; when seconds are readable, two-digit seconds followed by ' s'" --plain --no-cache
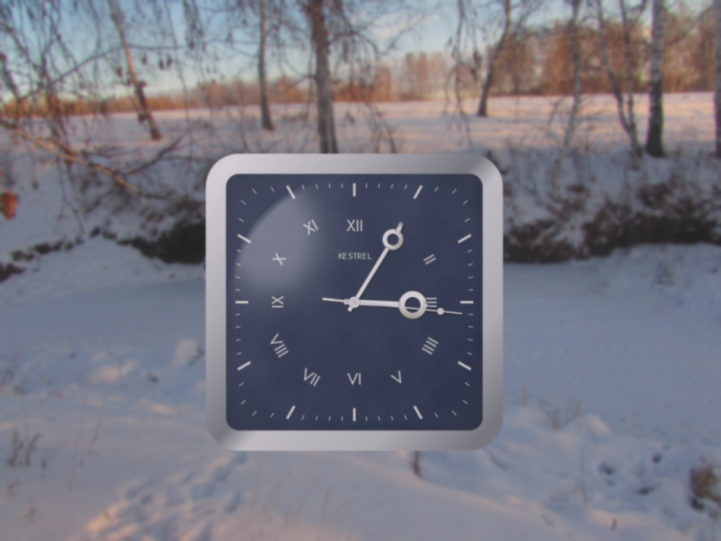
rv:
3 h 05 min 16 s
